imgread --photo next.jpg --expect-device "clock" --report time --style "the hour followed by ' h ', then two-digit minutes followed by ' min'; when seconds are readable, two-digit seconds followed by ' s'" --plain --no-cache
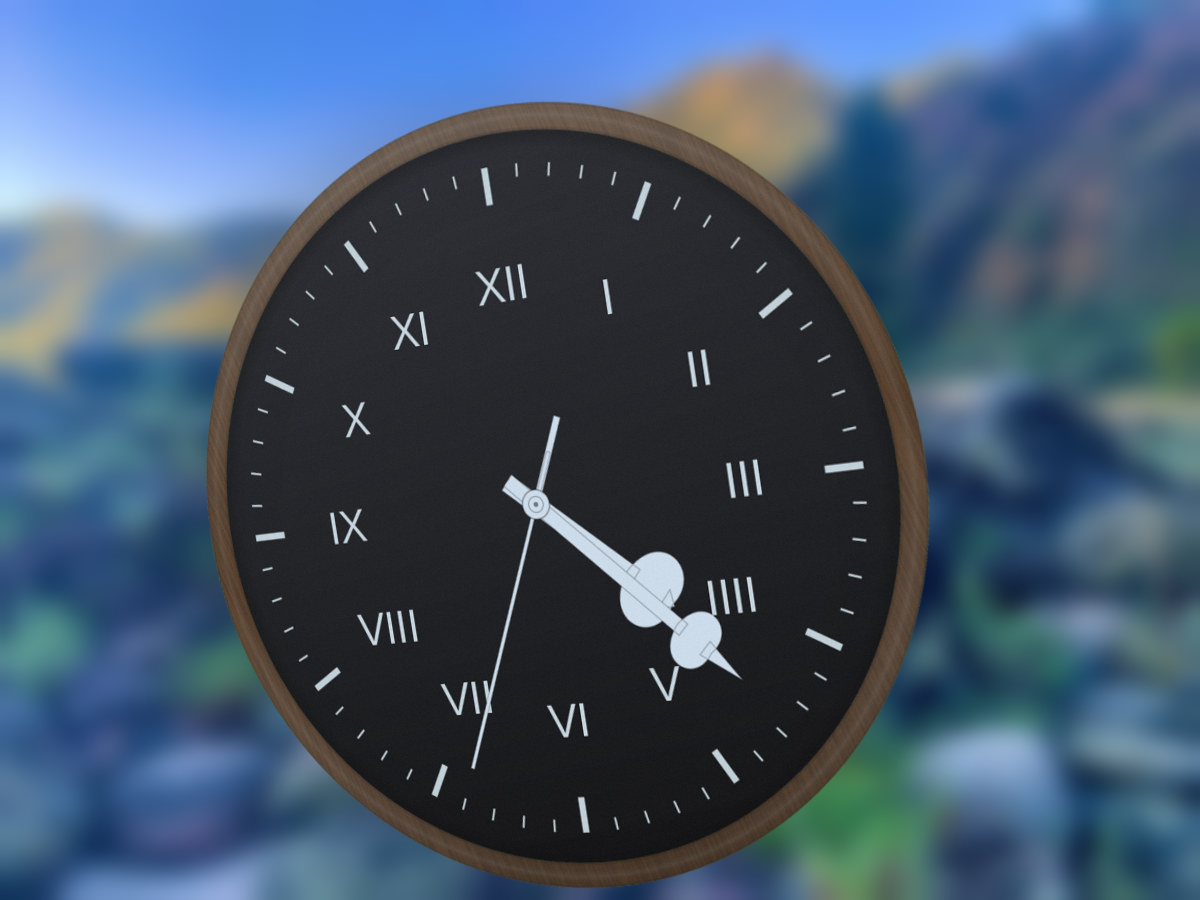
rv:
4 h 22 min 34 s
